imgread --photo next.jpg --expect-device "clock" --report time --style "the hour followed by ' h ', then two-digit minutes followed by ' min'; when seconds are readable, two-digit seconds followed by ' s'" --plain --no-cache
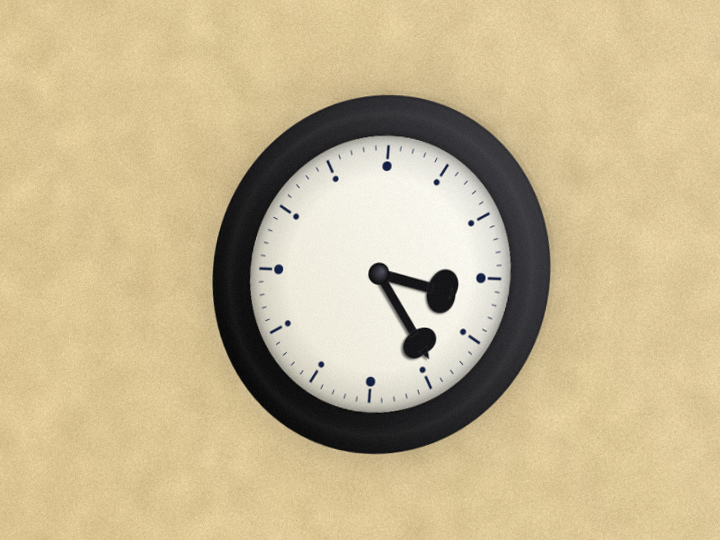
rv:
3 h 24 min
